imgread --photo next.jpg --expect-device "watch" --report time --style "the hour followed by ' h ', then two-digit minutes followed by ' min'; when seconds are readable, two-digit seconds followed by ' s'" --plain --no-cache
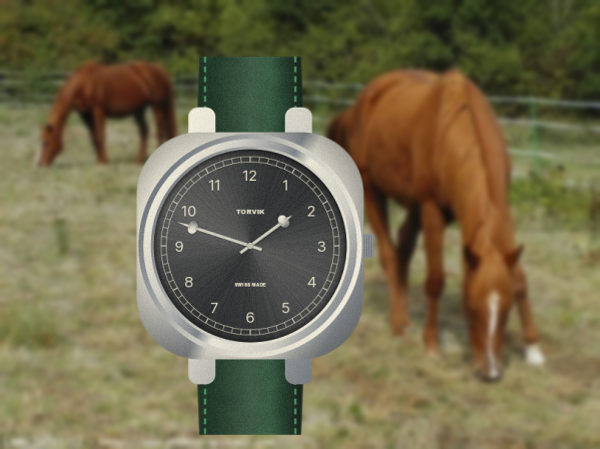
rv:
1 h 48 min
